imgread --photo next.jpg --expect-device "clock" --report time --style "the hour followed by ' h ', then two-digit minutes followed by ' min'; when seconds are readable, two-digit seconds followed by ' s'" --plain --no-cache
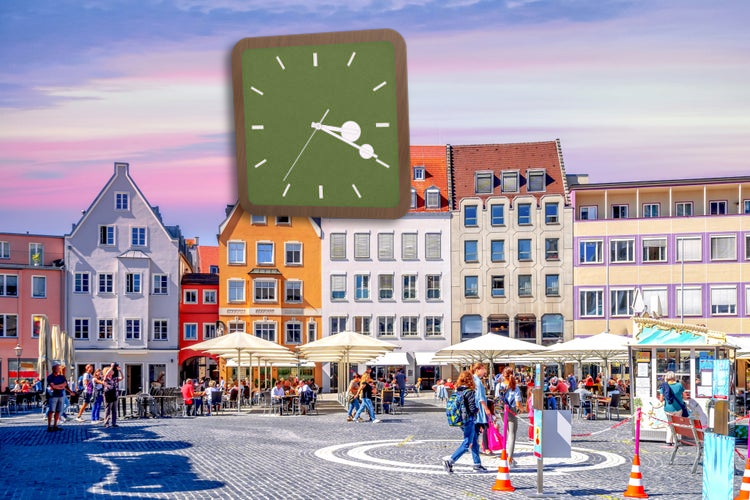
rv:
3 h 19 min 36 s
